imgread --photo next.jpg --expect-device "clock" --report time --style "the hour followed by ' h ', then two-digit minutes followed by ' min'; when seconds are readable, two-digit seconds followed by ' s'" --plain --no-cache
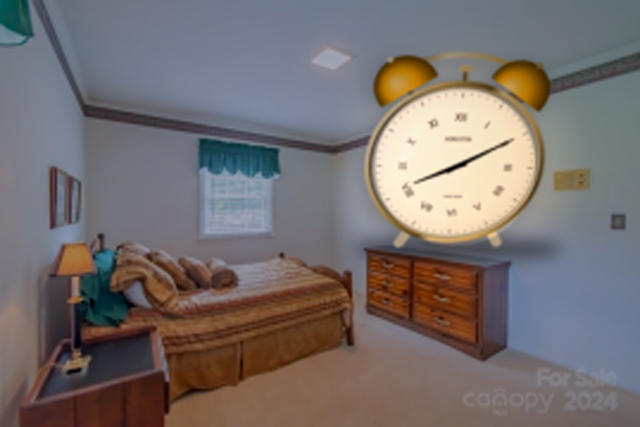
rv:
8 h 10 min
